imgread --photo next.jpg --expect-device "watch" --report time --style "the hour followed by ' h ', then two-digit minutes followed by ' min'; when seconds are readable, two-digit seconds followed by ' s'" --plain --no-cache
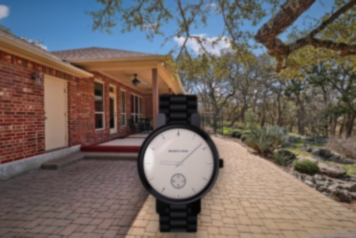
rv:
9 h 08 min
